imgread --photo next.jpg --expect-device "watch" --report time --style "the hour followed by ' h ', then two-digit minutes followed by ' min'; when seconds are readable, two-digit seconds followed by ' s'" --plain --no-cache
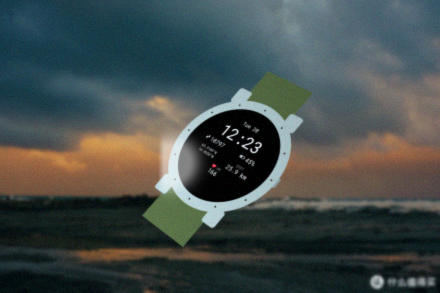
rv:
12 h 23 min
